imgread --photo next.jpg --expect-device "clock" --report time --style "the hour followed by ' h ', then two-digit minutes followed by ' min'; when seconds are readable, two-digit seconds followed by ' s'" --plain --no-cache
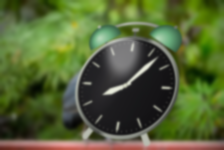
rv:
8 h 07 min
